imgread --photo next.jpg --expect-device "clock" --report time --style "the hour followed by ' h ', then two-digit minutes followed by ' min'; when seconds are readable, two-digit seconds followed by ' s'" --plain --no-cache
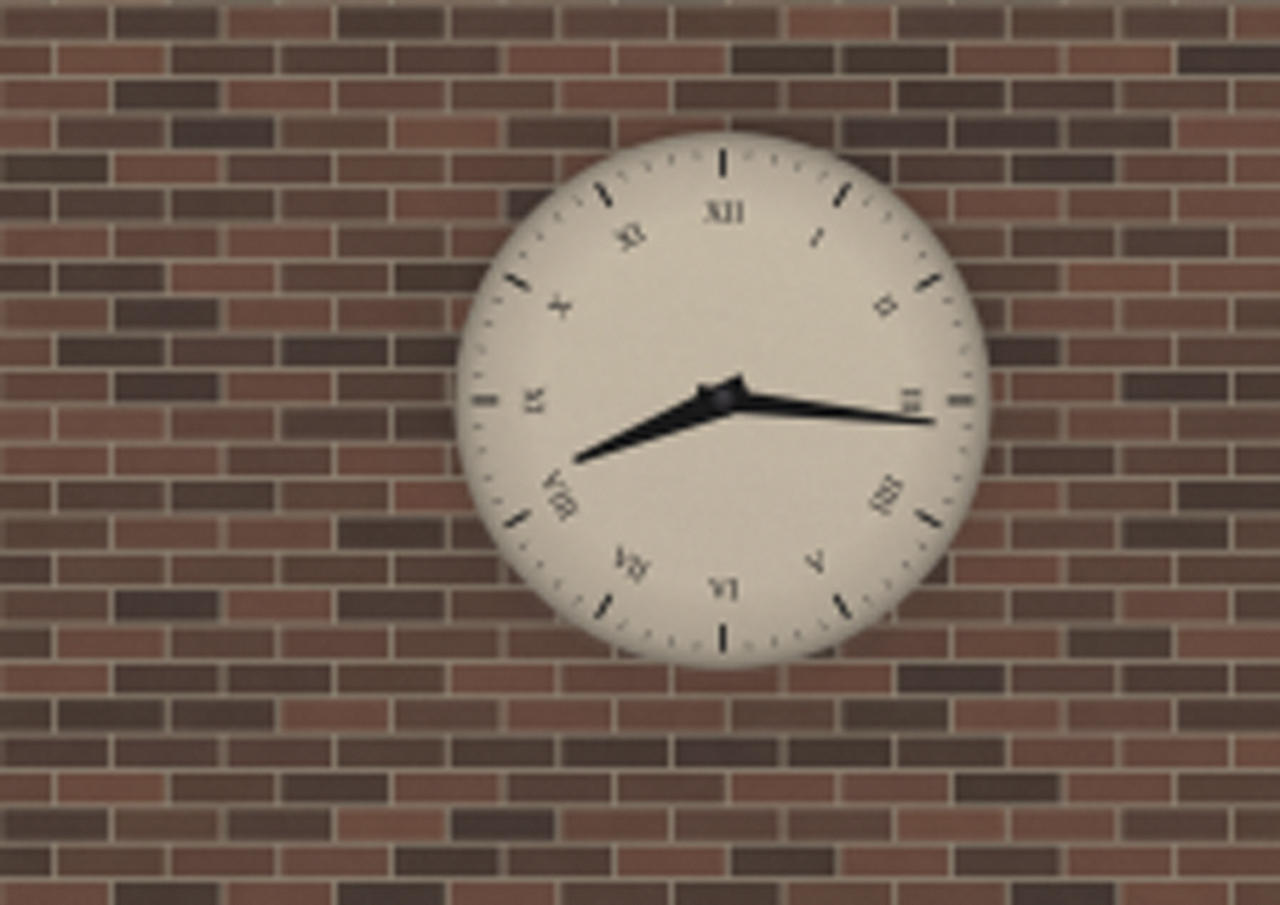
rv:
8 h 16 min
